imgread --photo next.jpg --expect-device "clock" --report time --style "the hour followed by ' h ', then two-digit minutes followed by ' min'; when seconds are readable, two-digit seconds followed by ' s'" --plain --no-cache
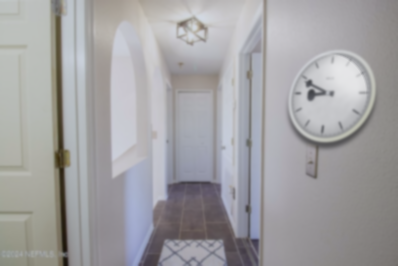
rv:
8 h 49 min
